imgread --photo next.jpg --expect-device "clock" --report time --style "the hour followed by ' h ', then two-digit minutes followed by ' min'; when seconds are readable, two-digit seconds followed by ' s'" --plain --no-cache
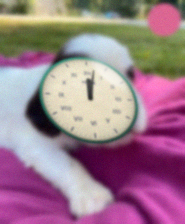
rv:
12 h 02 min
